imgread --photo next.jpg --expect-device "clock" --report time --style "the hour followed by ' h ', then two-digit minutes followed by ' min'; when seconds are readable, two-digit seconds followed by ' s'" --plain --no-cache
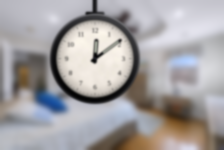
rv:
12 h 09 min
